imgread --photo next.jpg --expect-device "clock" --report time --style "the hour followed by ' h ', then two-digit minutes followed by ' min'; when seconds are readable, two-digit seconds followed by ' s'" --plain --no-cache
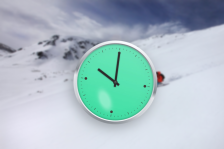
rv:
10 h 00 min
